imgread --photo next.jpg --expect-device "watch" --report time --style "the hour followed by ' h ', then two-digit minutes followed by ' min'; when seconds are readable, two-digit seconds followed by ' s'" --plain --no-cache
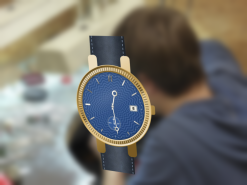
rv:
12 h 29 min
